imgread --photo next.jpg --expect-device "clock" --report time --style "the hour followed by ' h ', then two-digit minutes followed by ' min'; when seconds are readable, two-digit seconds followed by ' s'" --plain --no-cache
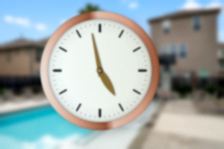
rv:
4 h 58 min
